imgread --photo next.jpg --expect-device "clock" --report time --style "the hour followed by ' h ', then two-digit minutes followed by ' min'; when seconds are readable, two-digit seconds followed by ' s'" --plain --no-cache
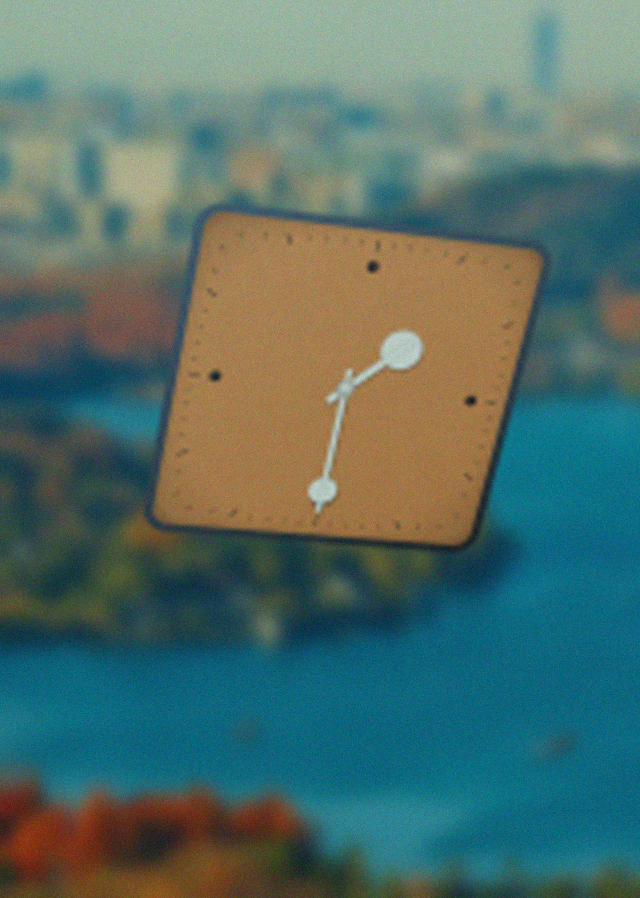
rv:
1 h 30 min
